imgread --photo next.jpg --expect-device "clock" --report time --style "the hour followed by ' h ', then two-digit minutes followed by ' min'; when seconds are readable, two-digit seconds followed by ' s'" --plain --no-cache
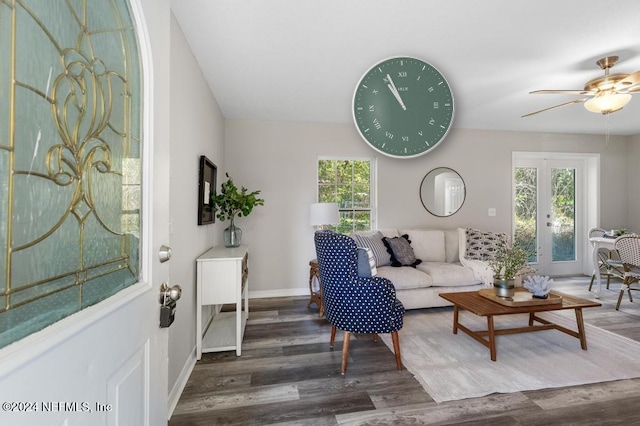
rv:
10 h 56 min
